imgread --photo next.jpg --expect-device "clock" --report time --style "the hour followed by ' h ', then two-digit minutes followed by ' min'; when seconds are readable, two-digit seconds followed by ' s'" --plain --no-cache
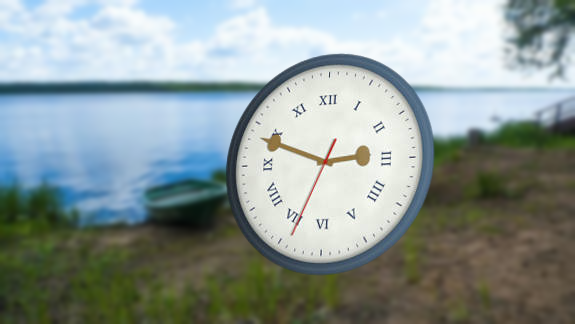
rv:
2 h 48 min 34 s
